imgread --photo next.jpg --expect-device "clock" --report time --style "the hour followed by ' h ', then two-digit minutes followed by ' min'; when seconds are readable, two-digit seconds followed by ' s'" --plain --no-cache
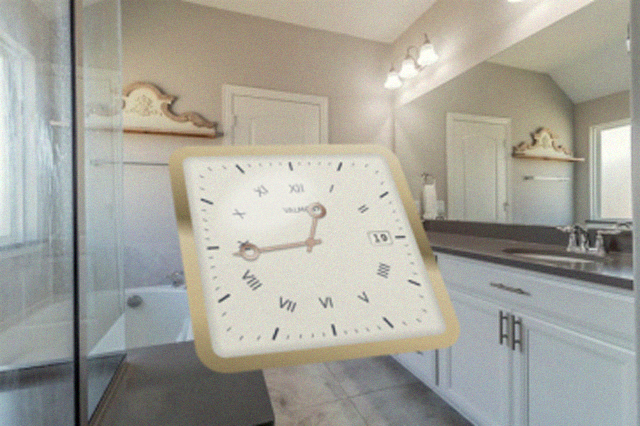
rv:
12 h 44 min
